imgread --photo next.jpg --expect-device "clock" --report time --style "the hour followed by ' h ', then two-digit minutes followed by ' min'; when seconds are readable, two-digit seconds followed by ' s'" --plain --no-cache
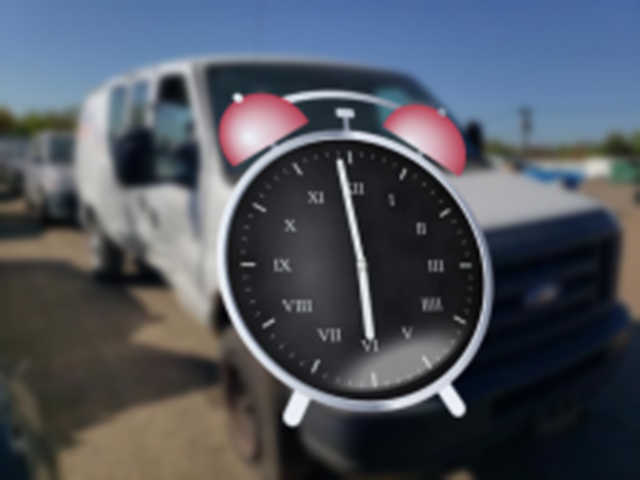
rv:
5 h 59 min
